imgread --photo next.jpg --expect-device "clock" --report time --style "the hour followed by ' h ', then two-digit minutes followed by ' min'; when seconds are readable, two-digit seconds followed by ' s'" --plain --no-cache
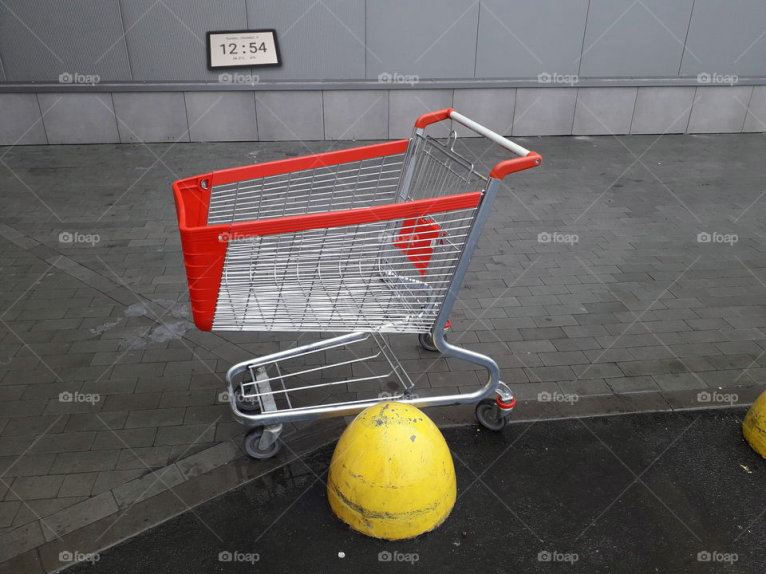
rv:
12 h 54 min
